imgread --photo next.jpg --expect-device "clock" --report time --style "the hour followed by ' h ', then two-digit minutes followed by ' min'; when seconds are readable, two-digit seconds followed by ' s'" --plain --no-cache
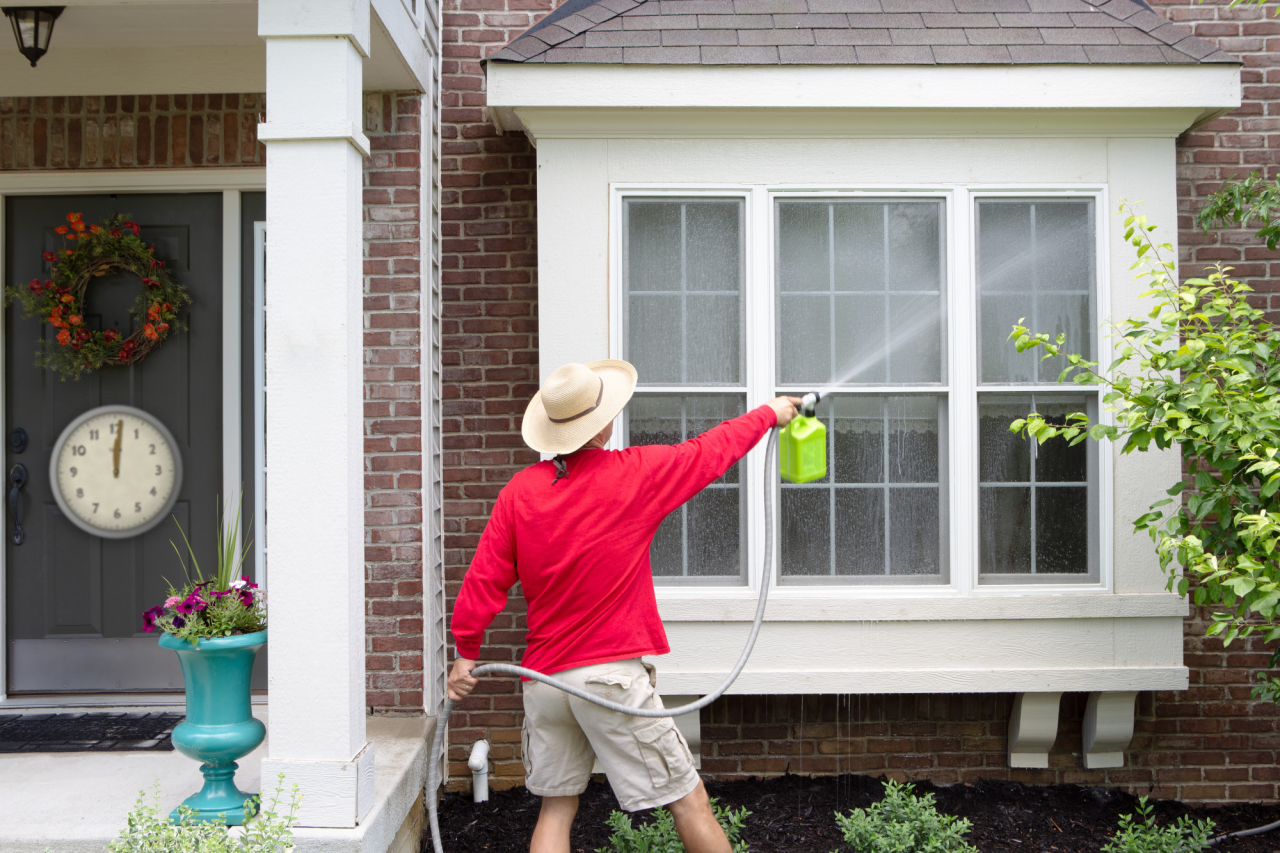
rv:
12 h 01 min
